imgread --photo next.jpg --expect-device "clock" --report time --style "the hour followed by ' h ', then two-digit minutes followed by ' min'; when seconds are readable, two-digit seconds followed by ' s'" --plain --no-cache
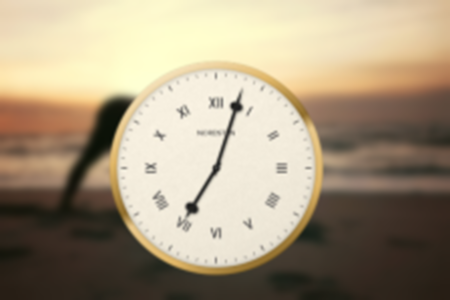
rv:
7 h 03 min
